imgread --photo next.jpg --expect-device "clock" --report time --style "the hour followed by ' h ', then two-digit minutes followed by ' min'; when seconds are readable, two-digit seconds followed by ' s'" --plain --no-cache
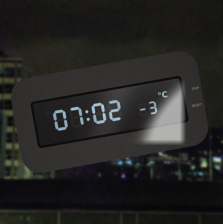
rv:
7 h 02 min
